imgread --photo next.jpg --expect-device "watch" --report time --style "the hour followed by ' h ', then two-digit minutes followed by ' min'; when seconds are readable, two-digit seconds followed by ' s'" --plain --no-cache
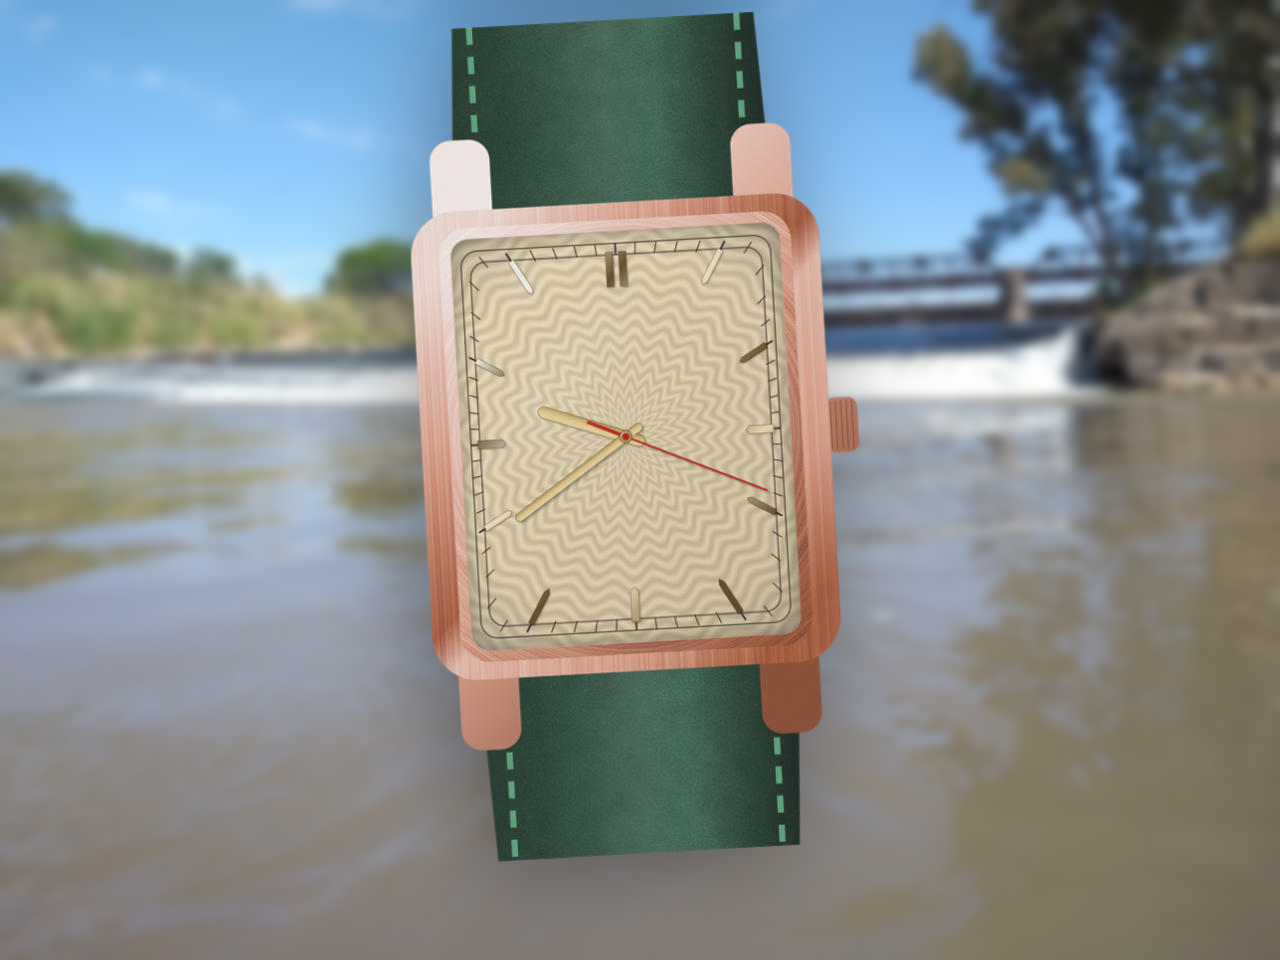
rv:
9 h 39 min 19 s
